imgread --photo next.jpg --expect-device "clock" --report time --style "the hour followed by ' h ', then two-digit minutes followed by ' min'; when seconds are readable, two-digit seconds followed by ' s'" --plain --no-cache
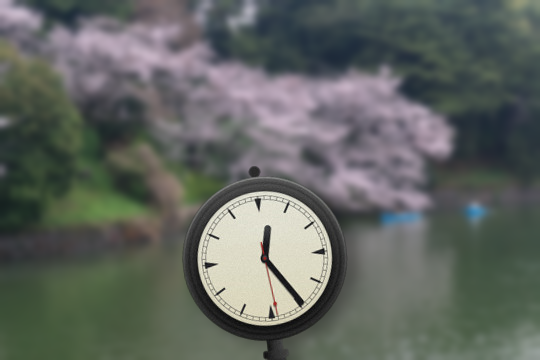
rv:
12 h 24 min 29 s
